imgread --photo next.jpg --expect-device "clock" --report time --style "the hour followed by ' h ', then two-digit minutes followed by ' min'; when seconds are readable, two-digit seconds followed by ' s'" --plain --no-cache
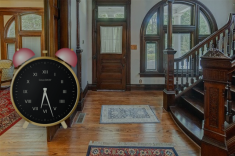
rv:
6 h 27 min
